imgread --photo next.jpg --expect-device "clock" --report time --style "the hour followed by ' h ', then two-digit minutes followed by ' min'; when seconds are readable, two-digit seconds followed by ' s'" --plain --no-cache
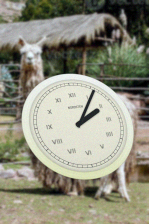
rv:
2 h 06 min
